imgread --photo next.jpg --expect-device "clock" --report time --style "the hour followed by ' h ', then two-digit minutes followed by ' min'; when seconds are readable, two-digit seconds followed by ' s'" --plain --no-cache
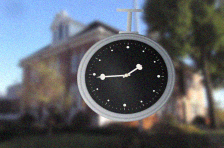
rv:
1 h 44 min
